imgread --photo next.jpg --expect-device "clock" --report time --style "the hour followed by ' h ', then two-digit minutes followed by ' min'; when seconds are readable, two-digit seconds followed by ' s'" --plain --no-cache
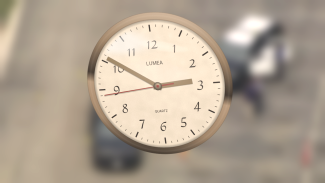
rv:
2 h 50 min 44 s
